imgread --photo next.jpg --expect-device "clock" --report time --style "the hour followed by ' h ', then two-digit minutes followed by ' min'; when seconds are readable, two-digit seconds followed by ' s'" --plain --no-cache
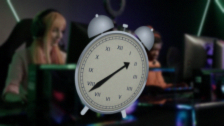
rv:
1 h 38 min
